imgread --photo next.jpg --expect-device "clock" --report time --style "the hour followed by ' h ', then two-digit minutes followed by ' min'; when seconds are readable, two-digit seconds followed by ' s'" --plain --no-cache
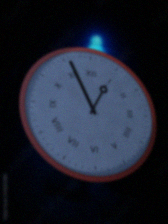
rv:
12 h 56 min
